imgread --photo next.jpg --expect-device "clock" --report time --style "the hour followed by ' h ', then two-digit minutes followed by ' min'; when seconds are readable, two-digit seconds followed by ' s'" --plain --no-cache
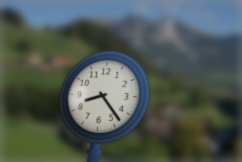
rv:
8 h 23 min
